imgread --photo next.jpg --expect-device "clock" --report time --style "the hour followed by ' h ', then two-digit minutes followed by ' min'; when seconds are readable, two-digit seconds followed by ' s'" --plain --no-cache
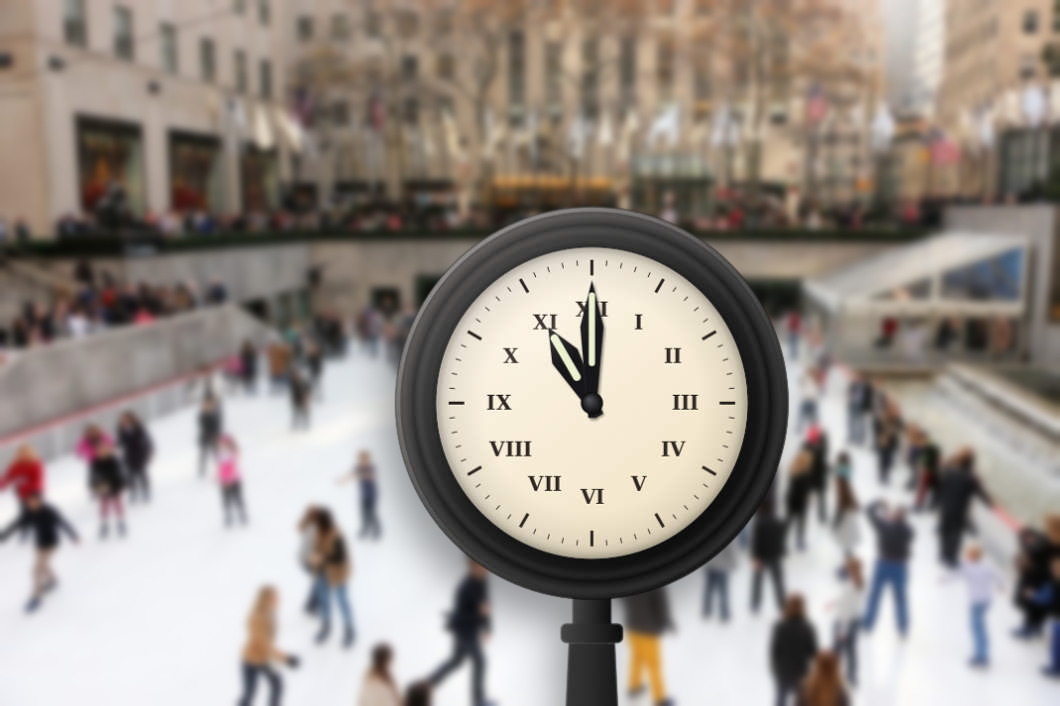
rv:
11 h 00 min
